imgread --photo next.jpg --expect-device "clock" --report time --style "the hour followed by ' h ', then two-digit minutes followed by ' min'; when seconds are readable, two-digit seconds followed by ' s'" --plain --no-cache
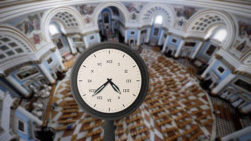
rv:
4 h 38 min
